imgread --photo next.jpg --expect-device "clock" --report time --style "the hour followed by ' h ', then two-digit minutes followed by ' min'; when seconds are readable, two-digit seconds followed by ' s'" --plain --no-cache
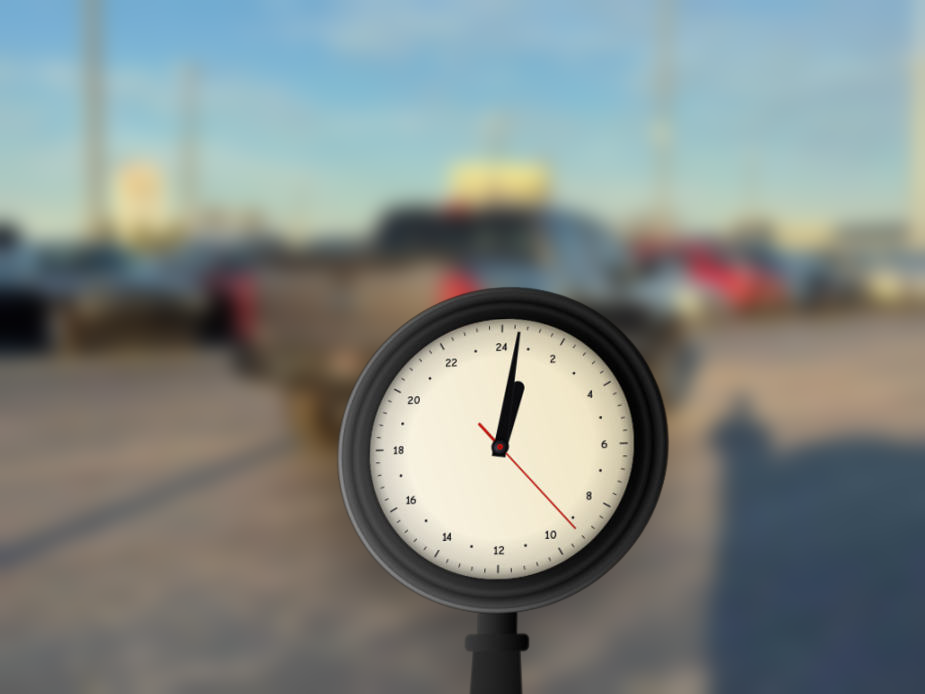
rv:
1 h 01 min 23 s
